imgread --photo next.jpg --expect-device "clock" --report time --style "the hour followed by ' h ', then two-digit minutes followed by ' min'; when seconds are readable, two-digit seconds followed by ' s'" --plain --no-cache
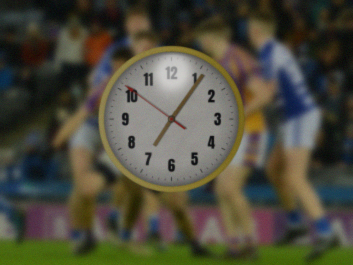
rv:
7 h 05 min 51 s
